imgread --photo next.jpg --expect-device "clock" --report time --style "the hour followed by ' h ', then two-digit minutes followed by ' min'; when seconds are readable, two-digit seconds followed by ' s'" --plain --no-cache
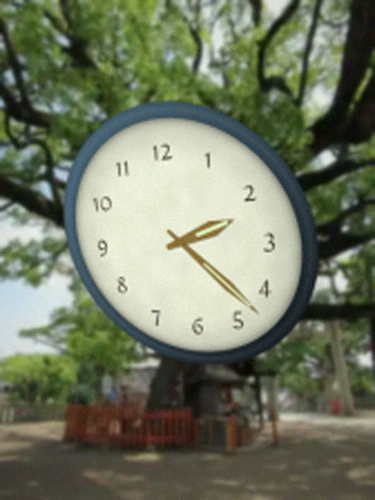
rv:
2 h 23 min
